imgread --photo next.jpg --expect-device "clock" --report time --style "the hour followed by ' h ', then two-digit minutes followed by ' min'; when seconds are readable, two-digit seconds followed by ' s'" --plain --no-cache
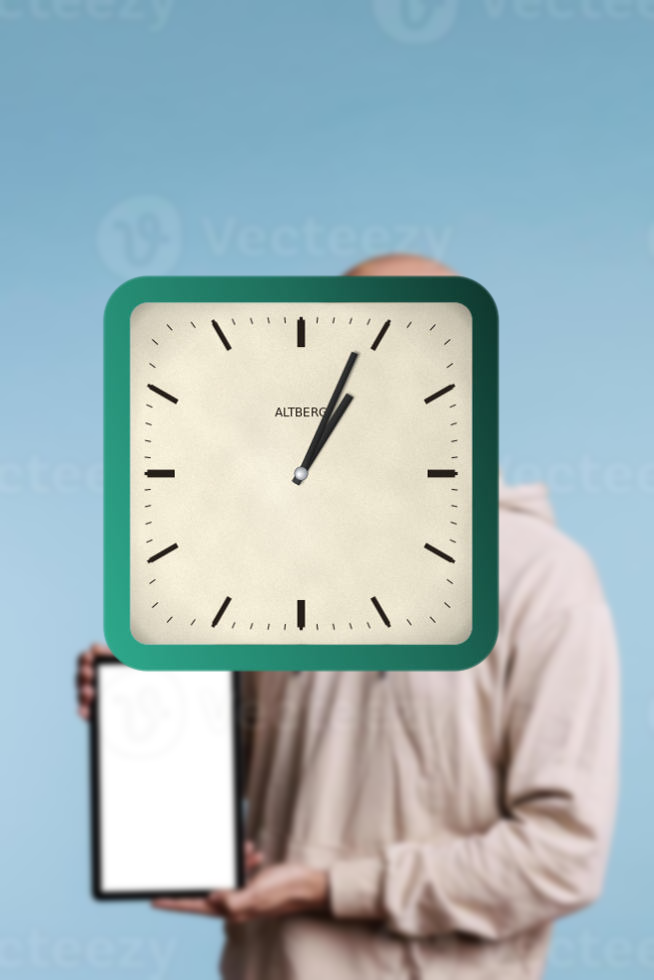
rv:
1 h 04 min
